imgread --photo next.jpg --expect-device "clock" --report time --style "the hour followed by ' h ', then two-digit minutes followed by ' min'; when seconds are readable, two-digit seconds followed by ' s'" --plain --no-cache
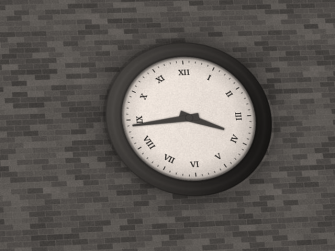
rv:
3 h 44 min
